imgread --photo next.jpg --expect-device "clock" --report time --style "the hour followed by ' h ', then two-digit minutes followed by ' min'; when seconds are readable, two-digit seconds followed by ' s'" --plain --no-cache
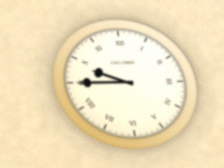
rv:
9 h 45 min
